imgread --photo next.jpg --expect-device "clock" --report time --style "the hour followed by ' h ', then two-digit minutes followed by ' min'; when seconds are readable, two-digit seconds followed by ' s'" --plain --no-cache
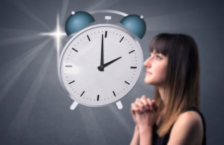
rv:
1 h 59 min
